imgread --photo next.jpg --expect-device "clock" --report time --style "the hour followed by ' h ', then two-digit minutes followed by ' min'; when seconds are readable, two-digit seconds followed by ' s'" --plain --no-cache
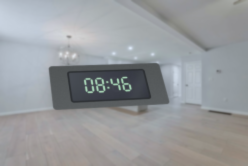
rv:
8 h 46 min
